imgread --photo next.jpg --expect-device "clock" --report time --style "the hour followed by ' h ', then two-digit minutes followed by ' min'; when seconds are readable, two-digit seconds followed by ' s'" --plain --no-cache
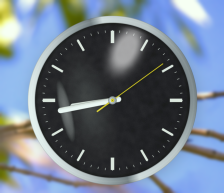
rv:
8 h 43 min 09 s
